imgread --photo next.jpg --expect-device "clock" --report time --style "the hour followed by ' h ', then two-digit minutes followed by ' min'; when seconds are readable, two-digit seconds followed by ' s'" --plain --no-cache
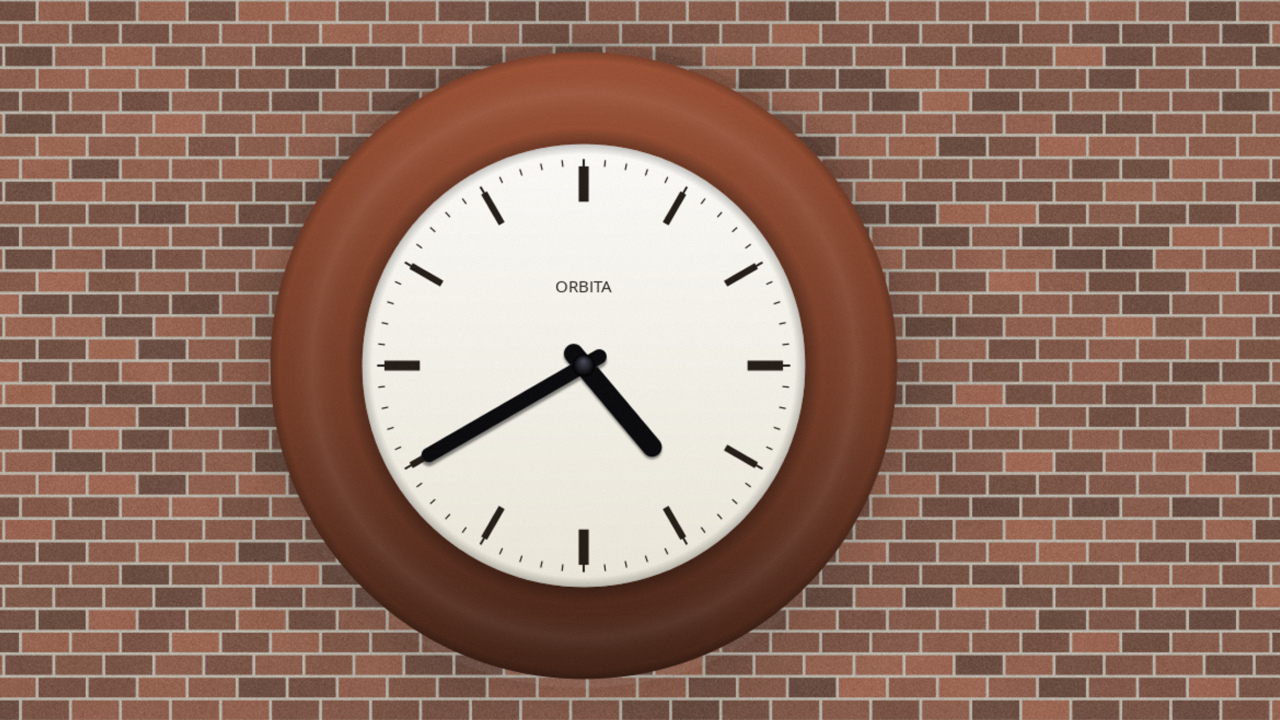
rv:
4 h 40 min
